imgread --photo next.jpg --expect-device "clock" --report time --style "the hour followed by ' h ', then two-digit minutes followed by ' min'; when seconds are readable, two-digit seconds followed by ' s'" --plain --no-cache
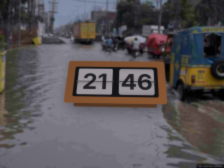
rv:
21 h 46 min
